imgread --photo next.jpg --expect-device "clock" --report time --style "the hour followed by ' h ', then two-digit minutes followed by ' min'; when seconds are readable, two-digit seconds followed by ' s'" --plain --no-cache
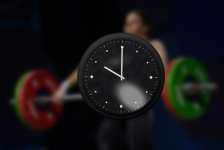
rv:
10 h 00 min
